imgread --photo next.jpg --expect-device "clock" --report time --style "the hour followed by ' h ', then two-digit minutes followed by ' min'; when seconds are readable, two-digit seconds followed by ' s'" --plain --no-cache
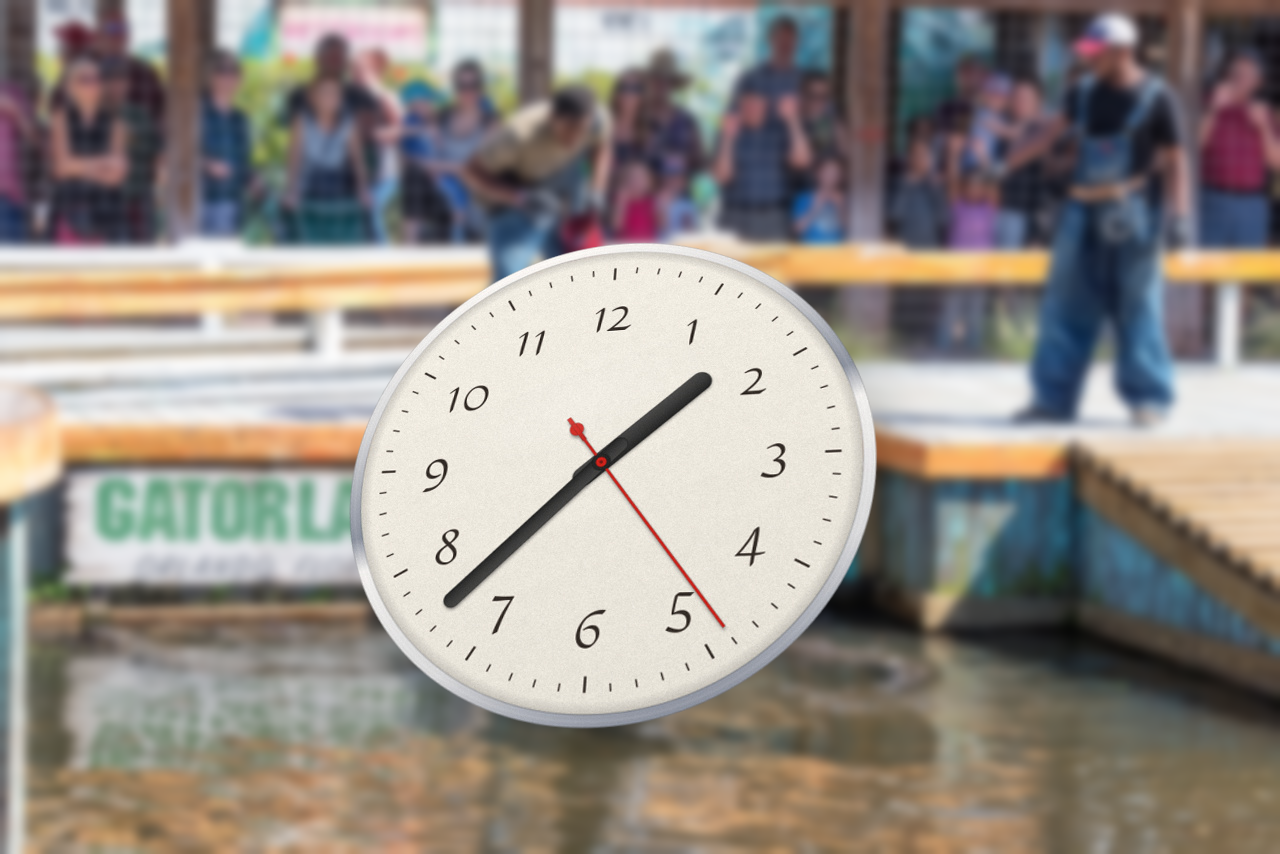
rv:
1 h 37 min 24 s
